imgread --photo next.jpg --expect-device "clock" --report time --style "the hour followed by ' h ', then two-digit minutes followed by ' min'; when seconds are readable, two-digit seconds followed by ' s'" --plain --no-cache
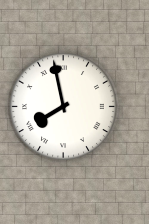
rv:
7 h 58 min
